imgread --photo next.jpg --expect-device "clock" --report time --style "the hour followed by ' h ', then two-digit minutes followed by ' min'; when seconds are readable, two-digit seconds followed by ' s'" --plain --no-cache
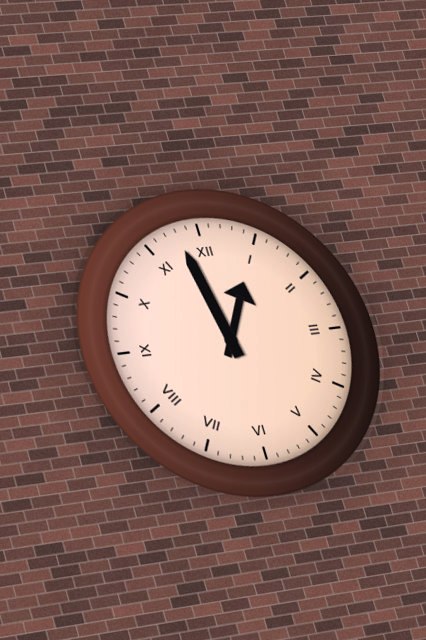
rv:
12 h 58 min
